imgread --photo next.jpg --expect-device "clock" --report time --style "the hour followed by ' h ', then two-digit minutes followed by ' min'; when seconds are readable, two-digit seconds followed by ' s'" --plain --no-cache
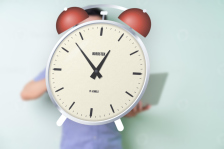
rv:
12 h 53 min
